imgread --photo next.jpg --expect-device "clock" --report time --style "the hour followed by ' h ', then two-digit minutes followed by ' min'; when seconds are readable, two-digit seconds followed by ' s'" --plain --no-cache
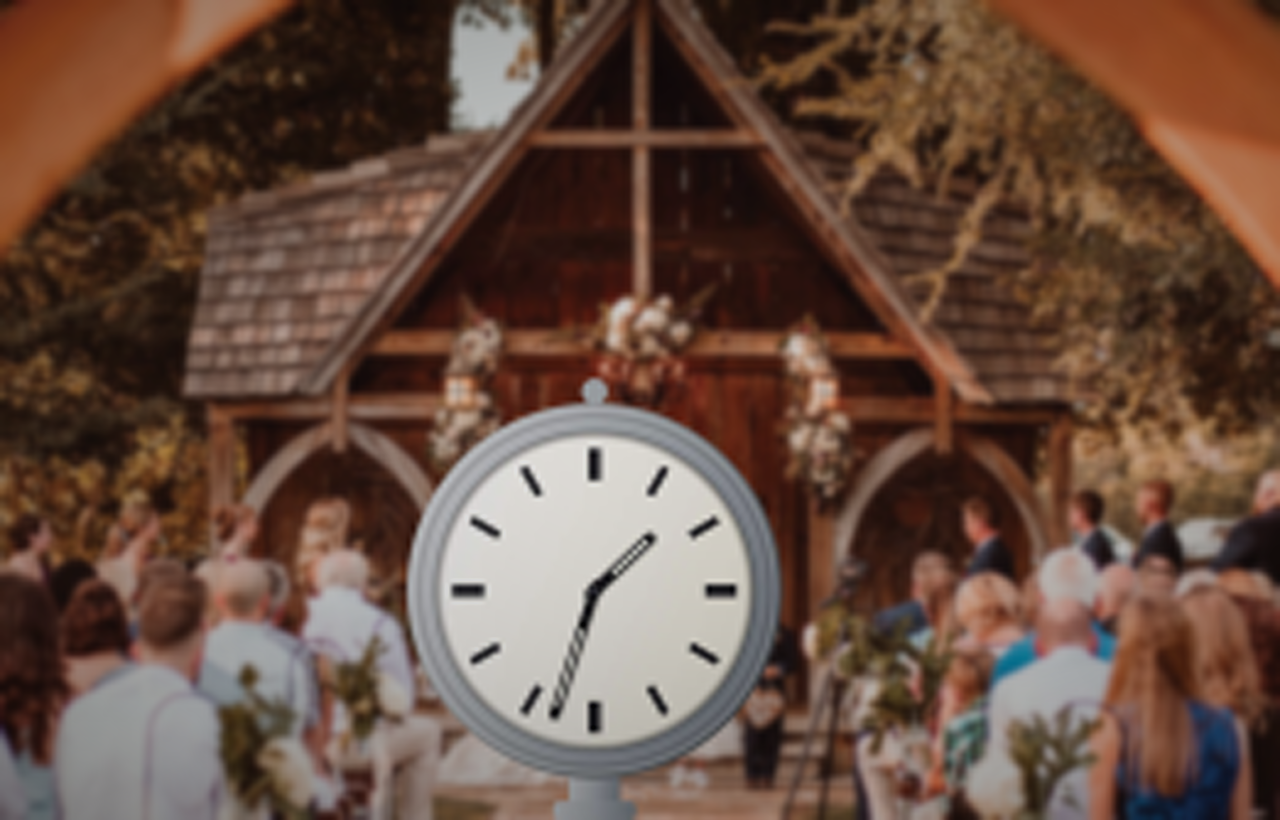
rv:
1 h 33 min
